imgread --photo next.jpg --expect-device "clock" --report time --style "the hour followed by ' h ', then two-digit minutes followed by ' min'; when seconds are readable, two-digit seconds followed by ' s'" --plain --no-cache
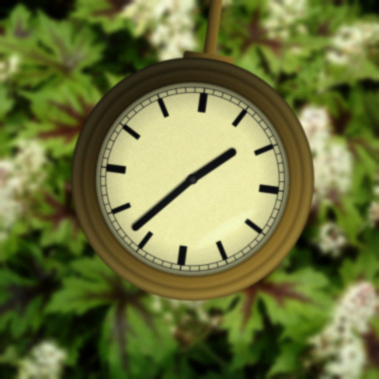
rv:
1 h 37 min
